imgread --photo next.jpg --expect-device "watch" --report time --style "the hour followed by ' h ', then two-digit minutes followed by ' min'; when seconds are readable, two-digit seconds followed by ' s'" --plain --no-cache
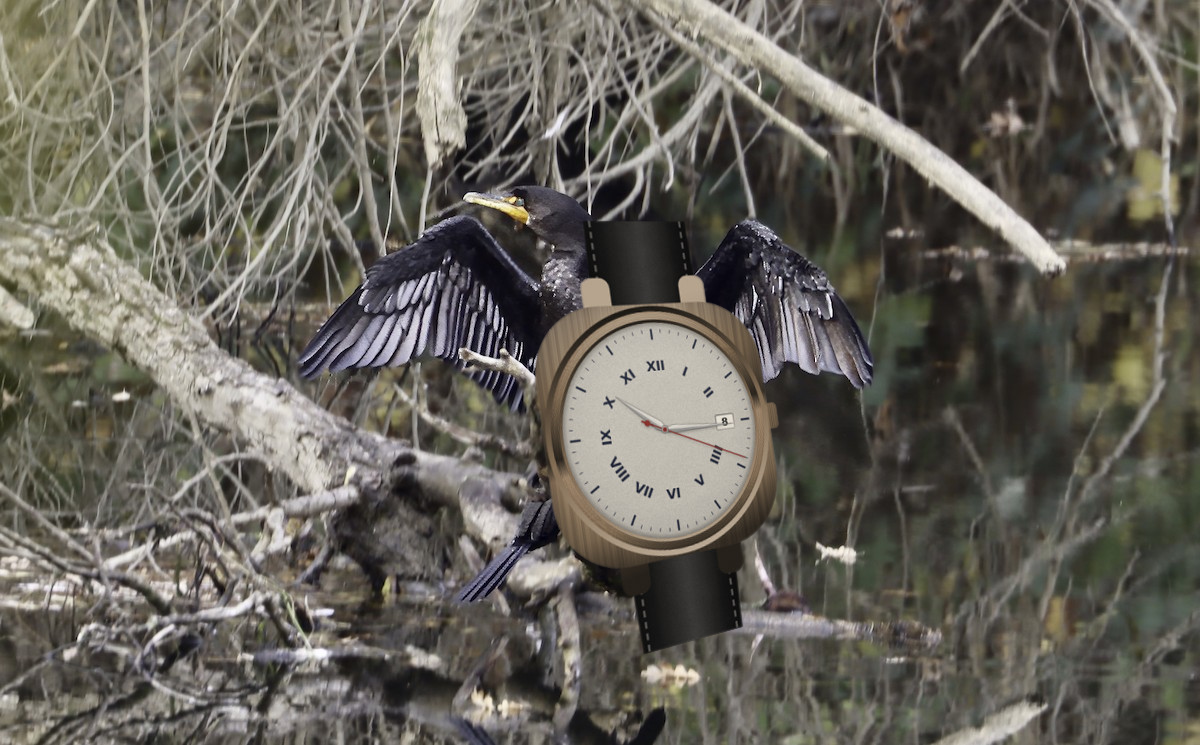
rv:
10 h 15 min 19 s
